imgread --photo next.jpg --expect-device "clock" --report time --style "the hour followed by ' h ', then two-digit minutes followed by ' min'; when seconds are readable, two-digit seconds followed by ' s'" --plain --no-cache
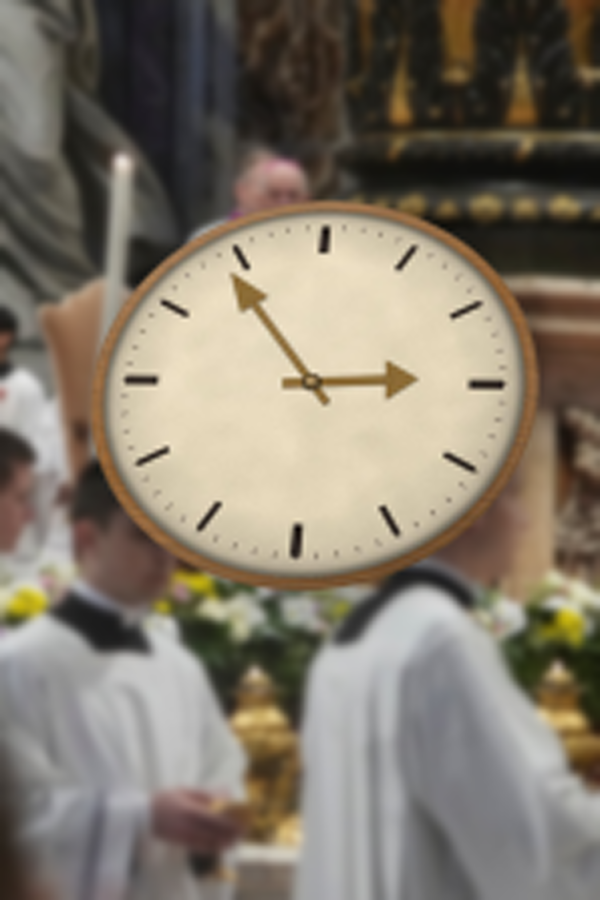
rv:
2 h 54 min
